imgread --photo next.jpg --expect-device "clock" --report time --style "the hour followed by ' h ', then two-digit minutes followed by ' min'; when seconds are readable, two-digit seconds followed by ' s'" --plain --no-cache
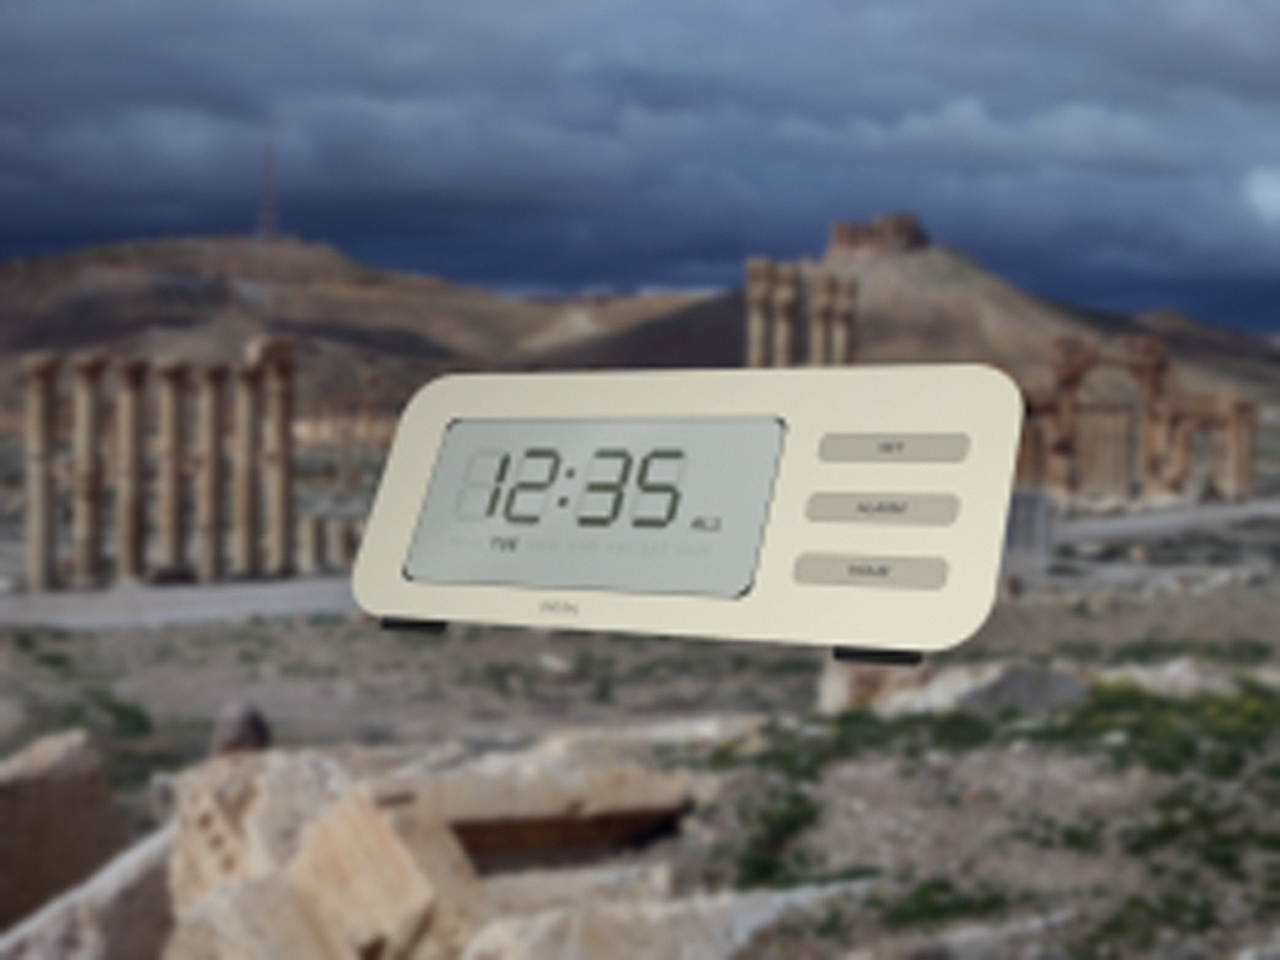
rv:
12 h 35 min
